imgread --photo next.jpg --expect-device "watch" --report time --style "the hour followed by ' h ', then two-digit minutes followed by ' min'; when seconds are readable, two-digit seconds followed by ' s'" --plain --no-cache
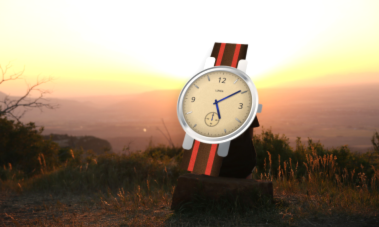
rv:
5 h 09 min
